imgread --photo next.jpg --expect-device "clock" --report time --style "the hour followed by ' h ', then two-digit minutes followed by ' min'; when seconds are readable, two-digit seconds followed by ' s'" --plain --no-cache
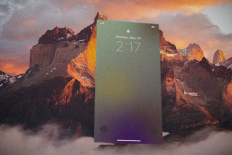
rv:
2 h 17 min
